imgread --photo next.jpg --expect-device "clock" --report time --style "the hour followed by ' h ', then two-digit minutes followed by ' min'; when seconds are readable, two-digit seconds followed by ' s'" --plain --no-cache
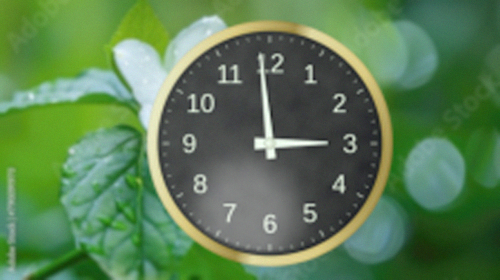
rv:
2 h 59 min
